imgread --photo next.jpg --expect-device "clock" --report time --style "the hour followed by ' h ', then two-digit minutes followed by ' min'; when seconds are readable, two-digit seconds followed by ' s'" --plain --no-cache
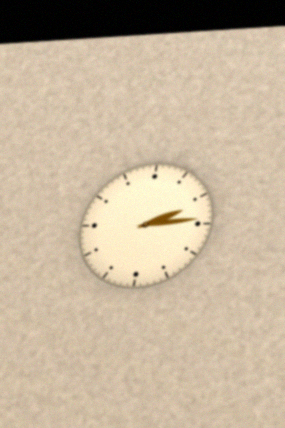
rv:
2 h 14 min
